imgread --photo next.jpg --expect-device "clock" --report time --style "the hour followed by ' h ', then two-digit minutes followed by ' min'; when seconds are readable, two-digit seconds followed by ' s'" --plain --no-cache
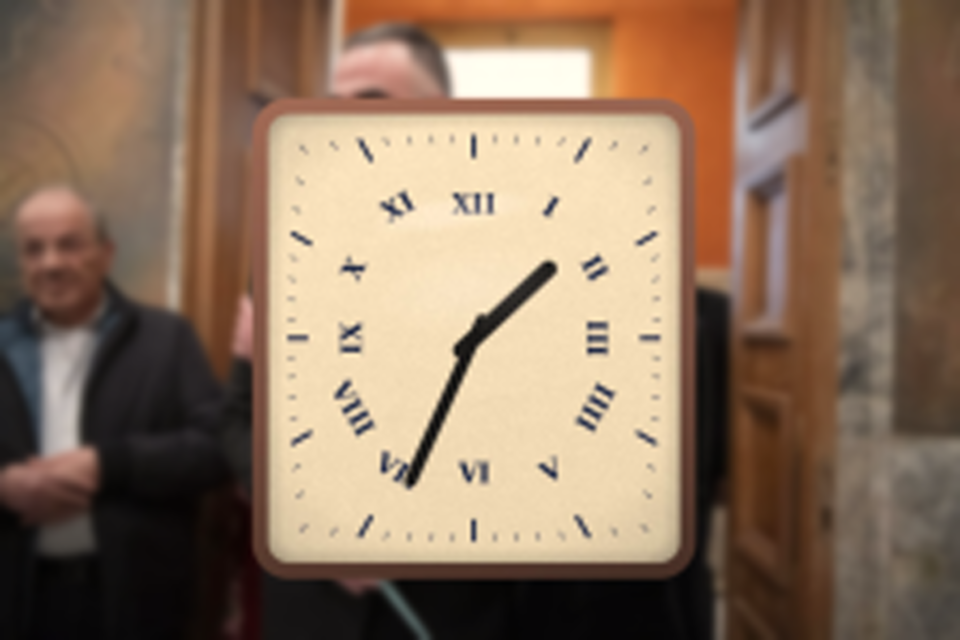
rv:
1 h 34 min
